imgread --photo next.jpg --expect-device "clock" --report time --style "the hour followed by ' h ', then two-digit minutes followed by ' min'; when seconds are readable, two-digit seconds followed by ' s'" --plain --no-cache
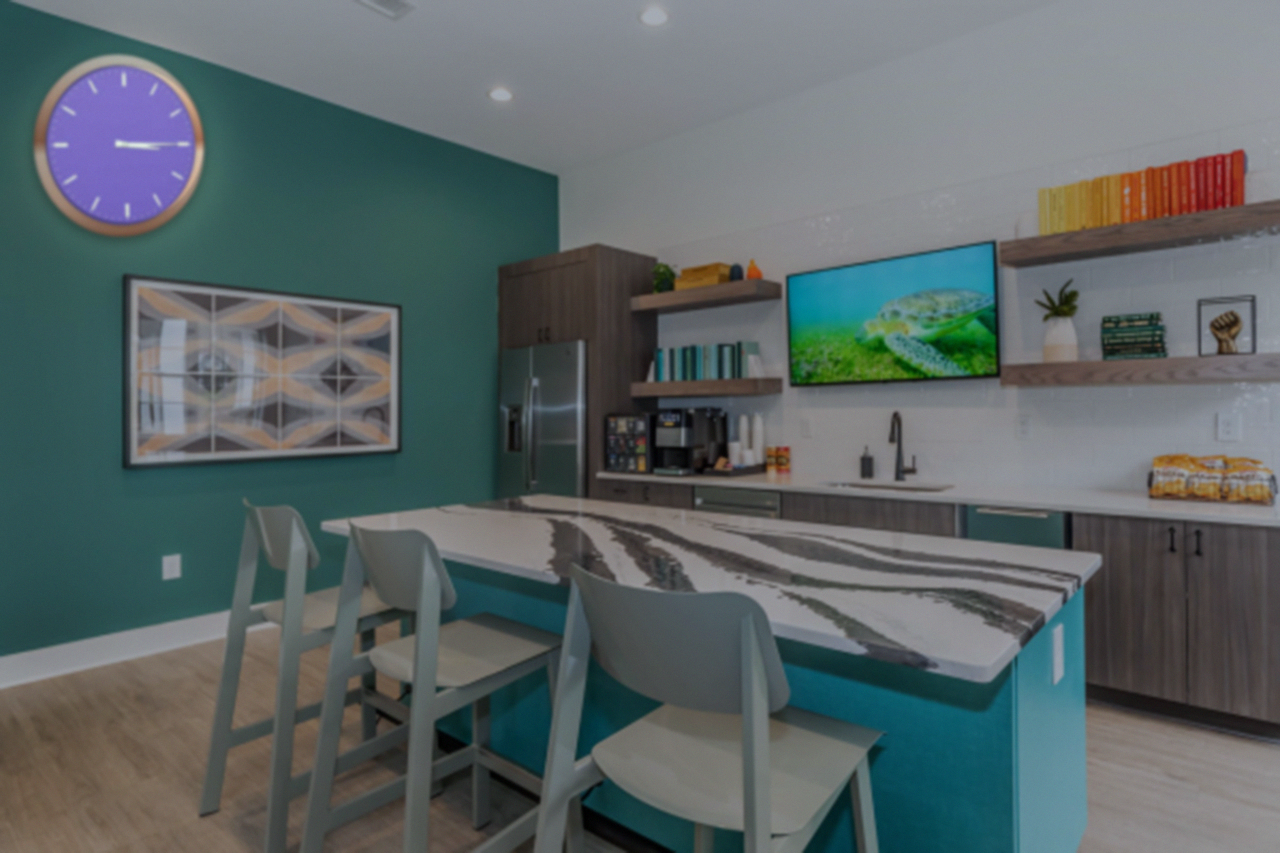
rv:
3 h 15 min
